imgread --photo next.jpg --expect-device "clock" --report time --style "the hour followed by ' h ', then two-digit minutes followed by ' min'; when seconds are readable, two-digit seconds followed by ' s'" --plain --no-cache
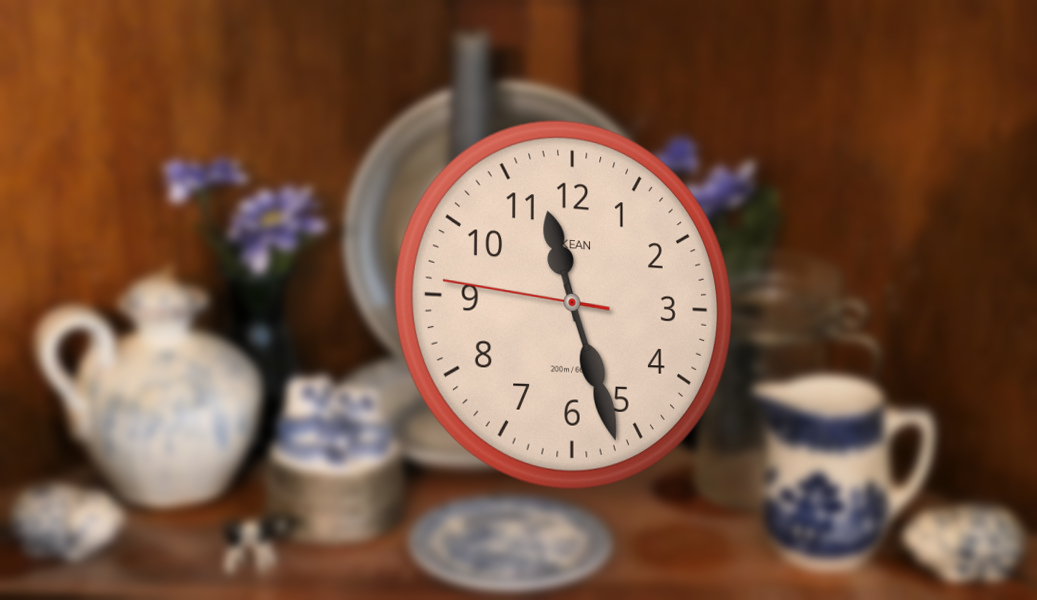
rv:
11 h 26 min 46 s
